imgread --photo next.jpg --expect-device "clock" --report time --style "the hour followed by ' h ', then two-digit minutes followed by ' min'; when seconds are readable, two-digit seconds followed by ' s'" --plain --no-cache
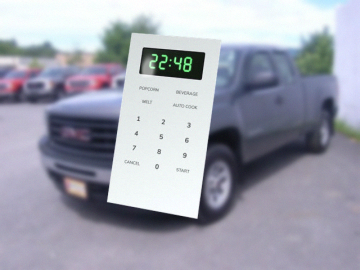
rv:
22 h 48 min
